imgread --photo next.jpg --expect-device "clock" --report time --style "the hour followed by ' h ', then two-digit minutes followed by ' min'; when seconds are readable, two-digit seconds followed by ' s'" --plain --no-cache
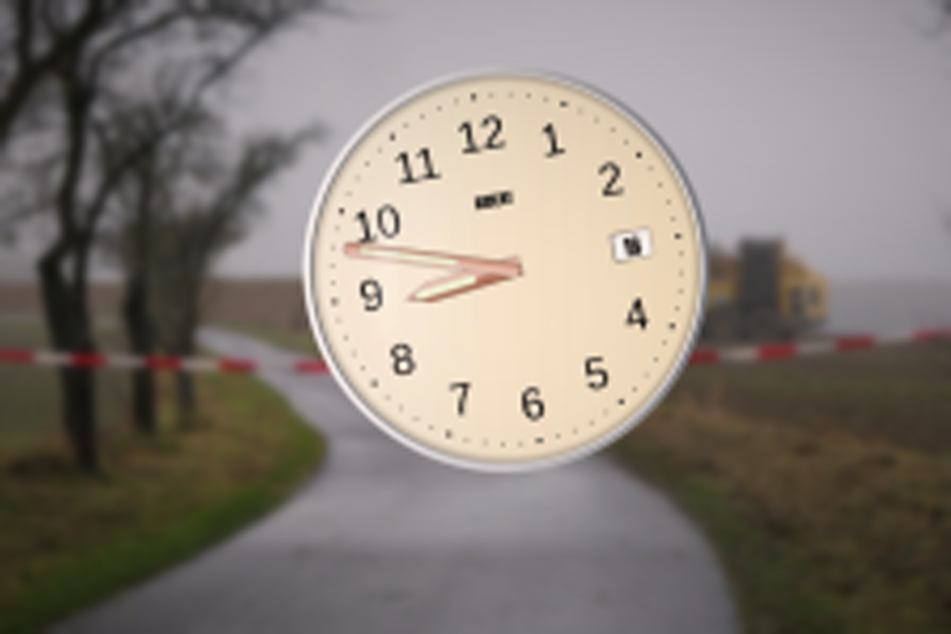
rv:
8 h 48 min
